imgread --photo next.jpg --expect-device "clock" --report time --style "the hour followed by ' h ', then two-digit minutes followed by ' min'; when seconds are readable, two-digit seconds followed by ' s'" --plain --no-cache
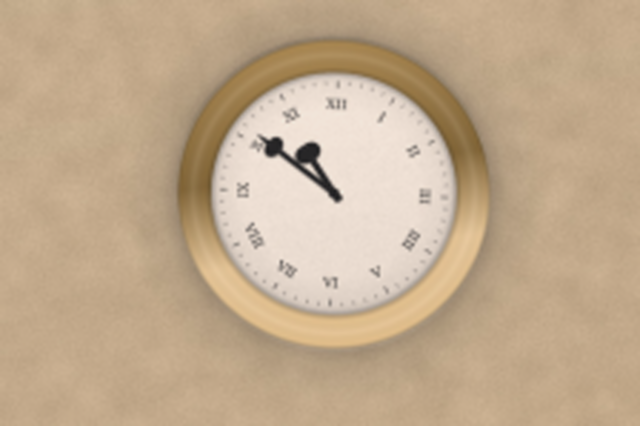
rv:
10 h 51 min
